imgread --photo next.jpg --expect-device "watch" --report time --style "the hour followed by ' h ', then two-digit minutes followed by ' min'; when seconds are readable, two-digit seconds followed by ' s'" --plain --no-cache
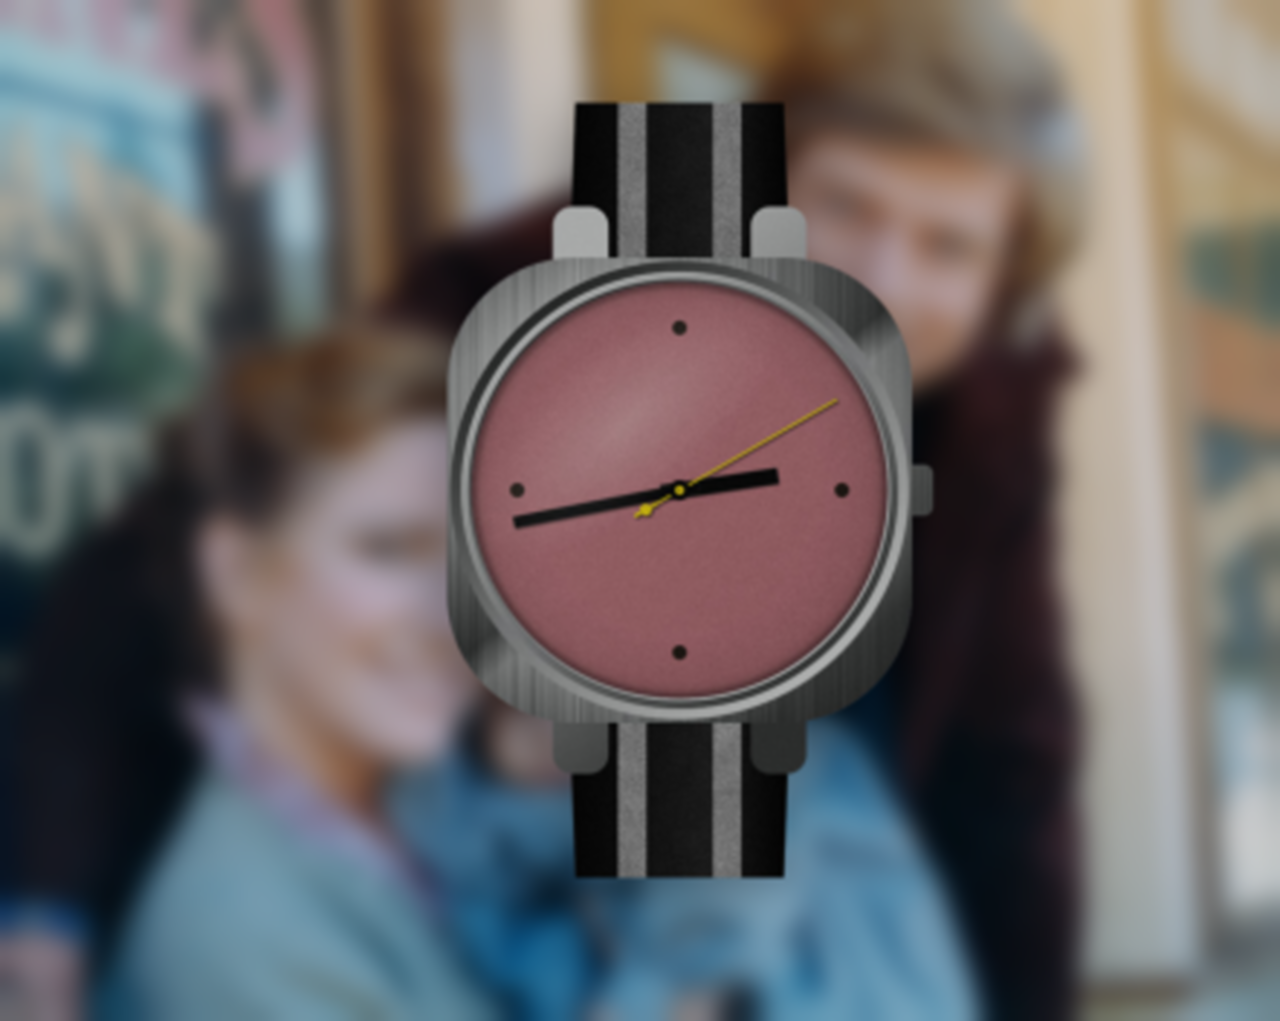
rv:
2 h 43 min 10 s
